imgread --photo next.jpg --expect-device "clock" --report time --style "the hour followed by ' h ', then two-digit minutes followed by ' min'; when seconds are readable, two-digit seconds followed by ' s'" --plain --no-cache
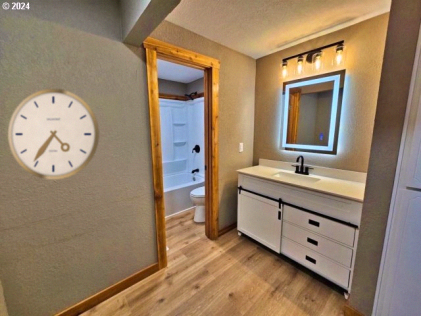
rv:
4 h 36 min
